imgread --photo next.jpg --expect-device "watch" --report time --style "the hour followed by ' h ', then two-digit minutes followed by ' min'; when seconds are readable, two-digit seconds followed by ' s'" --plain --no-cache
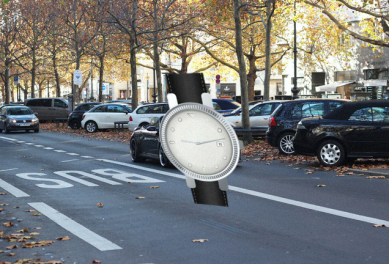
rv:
9 h 13 min
